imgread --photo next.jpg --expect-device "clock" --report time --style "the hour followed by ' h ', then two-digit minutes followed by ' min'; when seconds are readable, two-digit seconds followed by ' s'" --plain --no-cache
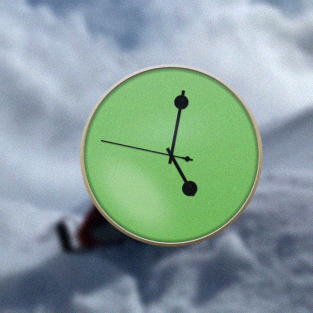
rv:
5 h 01 min 47 s
